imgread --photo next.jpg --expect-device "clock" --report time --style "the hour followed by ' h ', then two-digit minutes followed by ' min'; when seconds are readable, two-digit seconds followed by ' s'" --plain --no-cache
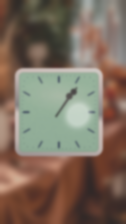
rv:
1 h 06 min
